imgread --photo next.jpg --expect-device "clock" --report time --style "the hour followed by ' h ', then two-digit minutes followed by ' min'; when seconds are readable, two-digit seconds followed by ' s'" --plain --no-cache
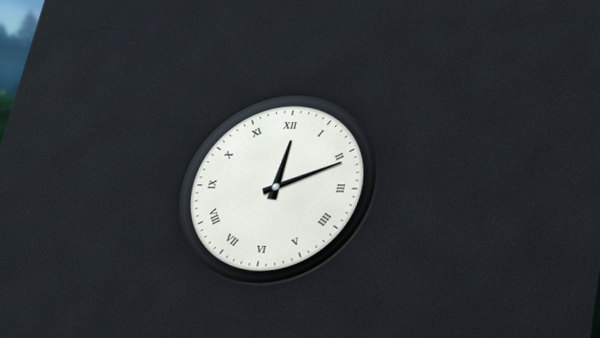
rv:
12 h 11 min
